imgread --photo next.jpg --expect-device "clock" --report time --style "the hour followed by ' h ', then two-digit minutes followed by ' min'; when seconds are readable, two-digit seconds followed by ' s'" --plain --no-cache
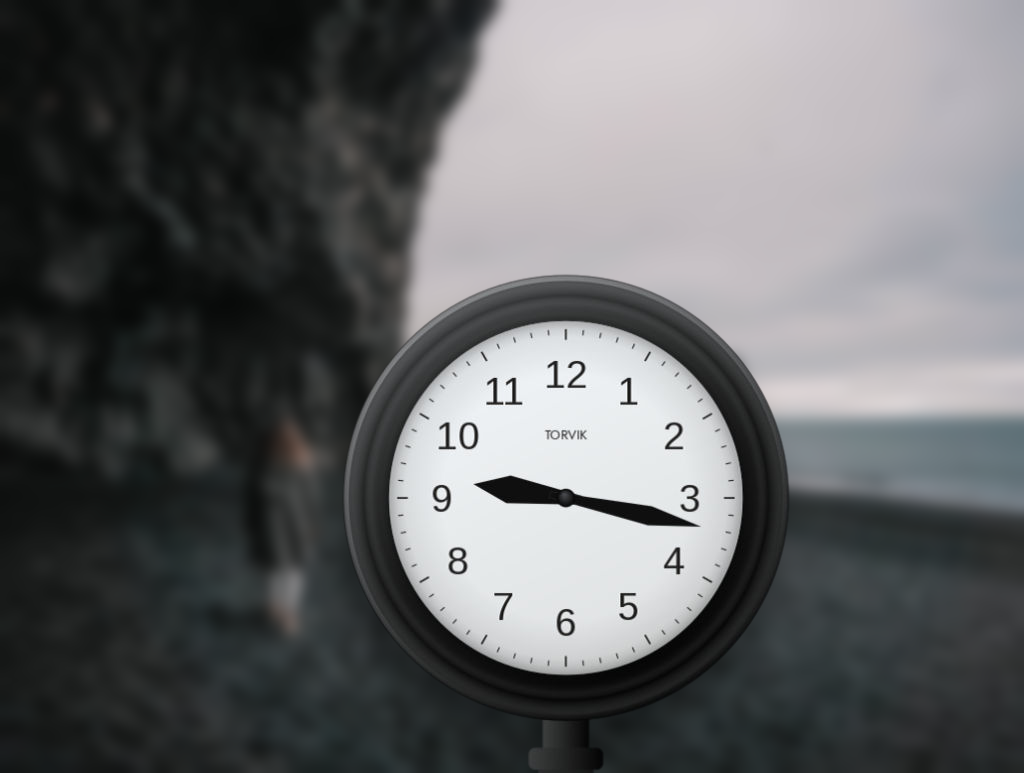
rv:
9 h 17 min
